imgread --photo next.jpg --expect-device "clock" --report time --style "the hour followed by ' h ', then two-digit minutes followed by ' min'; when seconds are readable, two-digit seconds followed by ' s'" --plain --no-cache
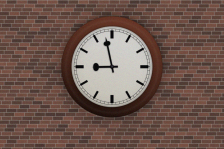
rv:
8 h 58 min
